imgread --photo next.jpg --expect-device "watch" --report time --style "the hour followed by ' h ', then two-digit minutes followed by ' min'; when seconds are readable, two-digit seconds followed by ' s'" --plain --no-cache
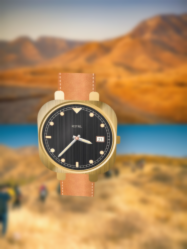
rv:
3 h 37 min
